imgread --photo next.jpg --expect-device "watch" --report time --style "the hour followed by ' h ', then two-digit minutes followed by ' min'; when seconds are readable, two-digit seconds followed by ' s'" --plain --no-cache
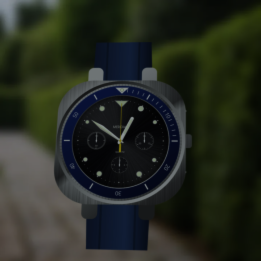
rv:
12 h 51 min
